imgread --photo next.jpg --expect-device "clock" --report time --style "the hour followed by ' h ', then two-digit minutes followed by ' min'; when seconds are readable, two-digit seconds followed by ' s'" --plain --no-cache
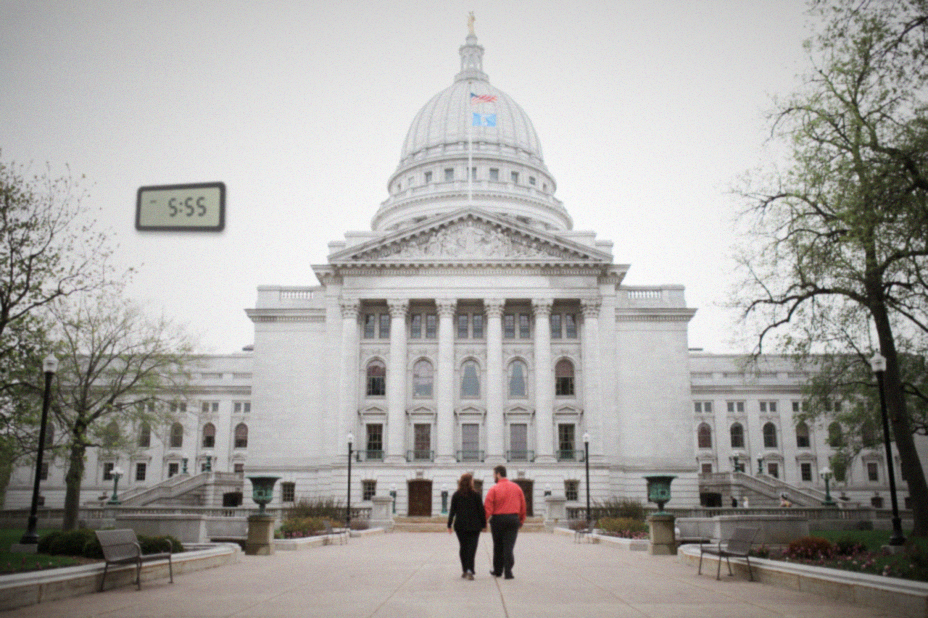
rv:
5 h 55 min
